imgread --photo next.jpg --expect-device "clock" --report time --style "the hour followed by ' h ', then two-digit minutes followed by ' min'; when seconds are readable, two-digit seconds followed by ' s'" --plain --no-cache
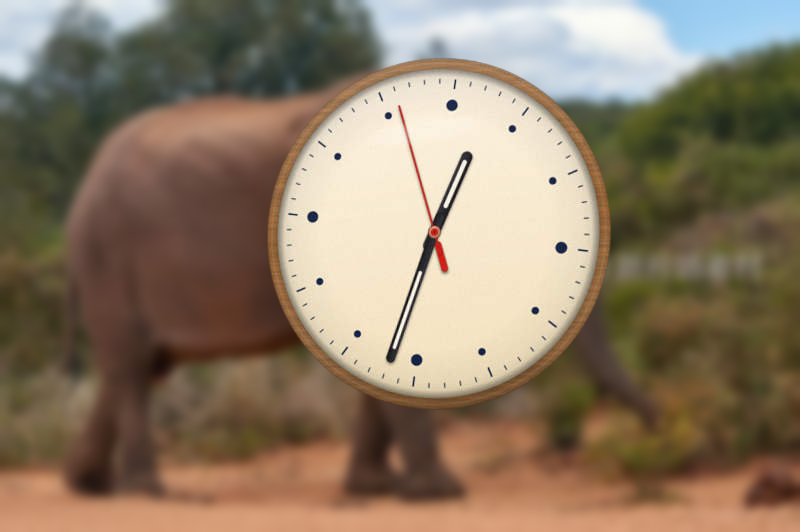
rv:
12 h 31 min 56 s
